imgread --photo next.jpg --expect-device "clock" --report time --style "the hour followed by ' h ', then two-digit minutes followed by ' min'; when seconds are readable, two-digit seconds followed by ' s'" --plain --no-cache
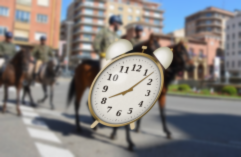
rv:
8 h 07 min
